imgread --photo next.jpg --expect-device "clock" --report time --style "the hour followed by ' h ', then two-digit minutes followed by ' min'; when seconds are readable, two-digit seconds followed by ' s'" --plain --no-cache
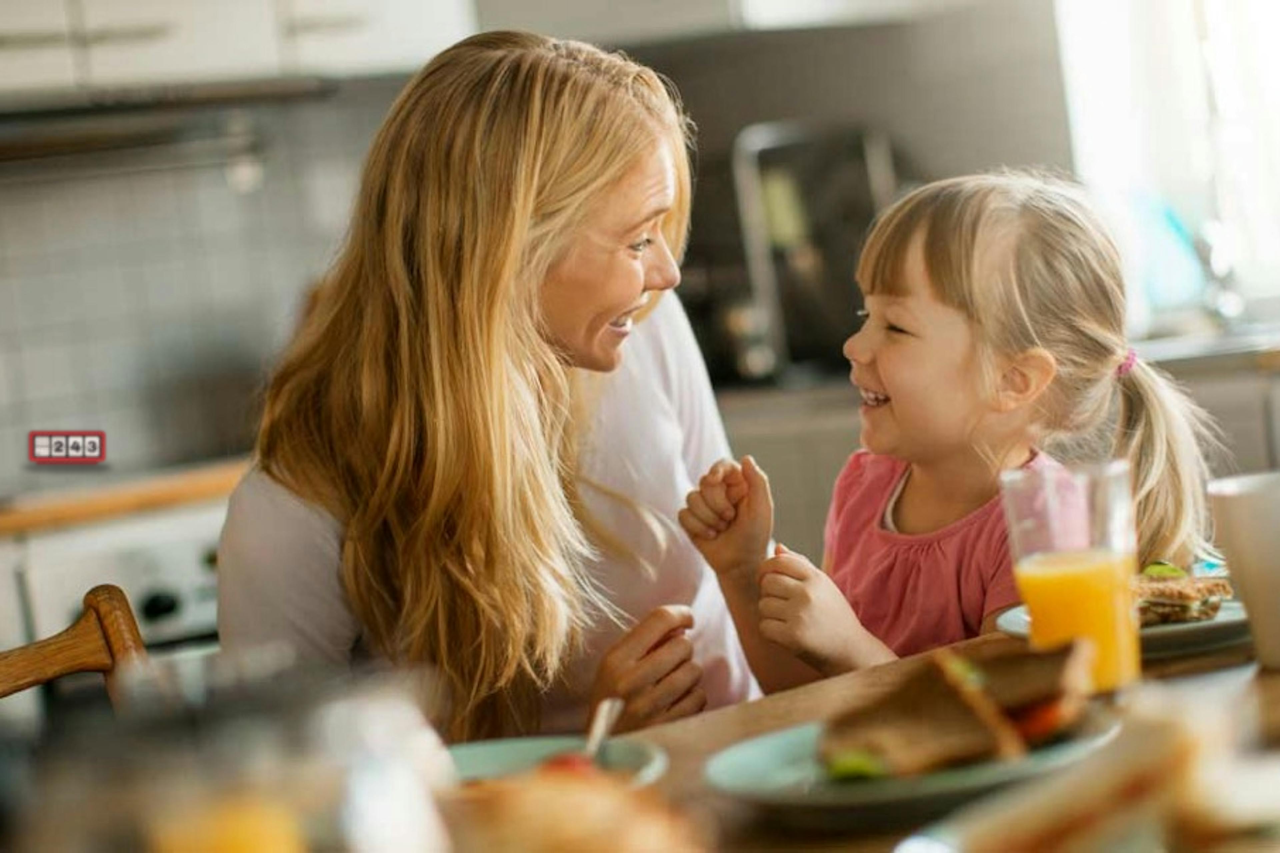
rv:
2 h 43 min
